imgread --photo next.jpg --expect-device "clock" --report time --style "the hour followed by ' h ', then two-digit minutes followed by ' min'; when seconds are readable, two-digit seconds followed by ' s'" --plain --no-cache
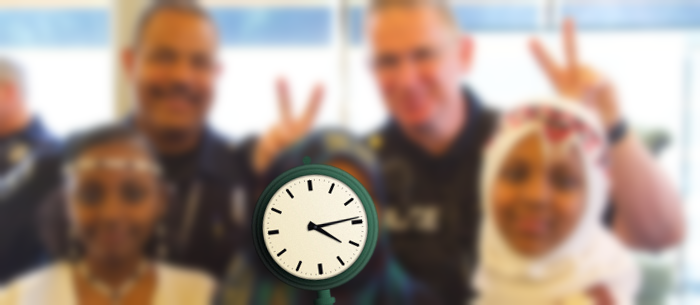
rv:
4 h 14 min
